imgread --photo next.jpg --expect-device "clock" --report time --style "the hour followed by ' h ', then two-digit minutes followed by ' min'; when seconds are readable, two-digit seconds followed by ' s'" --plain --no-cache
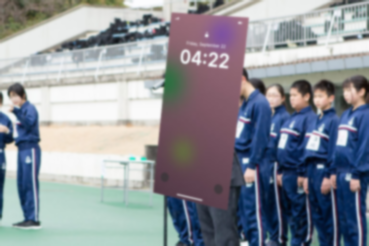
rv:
4 h 22 min
